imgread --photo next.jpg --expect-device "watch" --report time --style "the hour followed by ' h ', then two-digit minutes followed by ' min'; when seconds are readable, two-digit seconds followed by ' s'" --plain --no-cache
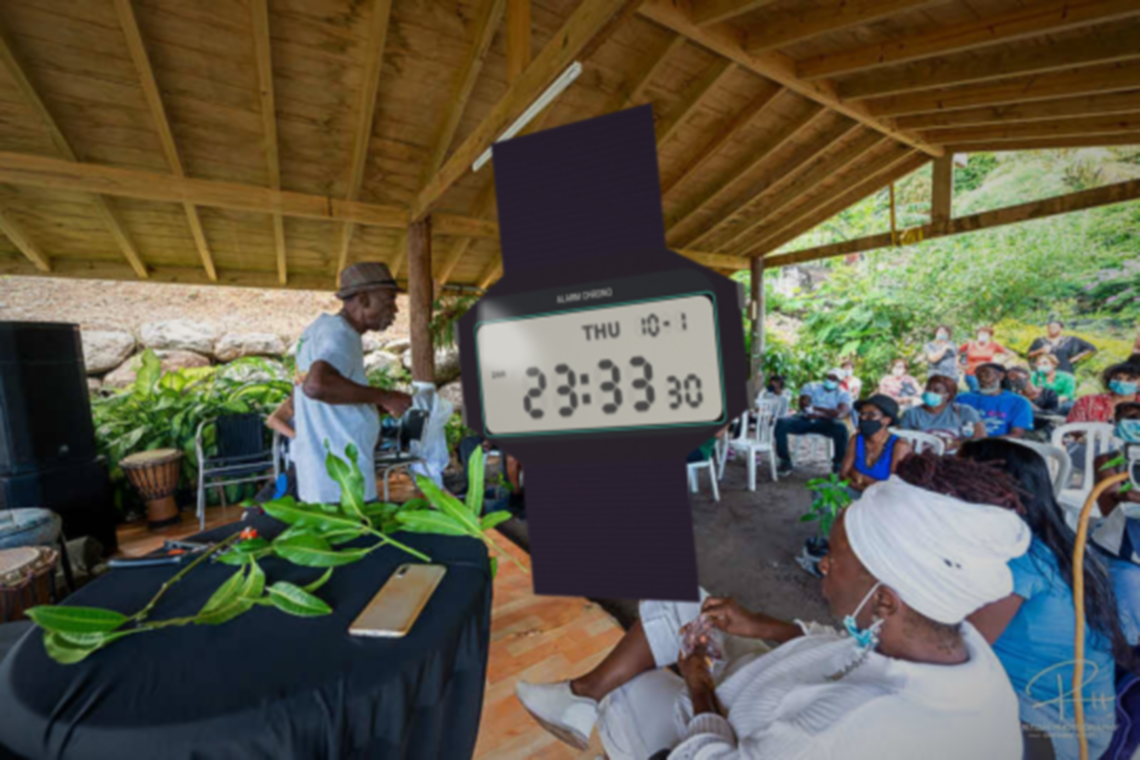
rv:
23 h 33 min 30 s
